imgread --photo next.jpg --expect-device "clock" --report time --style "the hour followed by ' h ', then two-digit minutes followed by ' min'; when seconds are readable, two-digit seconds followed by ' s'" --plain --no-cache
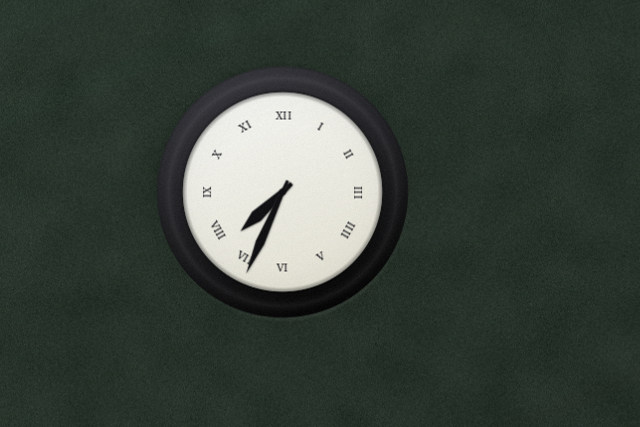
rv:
7 h 34 min
